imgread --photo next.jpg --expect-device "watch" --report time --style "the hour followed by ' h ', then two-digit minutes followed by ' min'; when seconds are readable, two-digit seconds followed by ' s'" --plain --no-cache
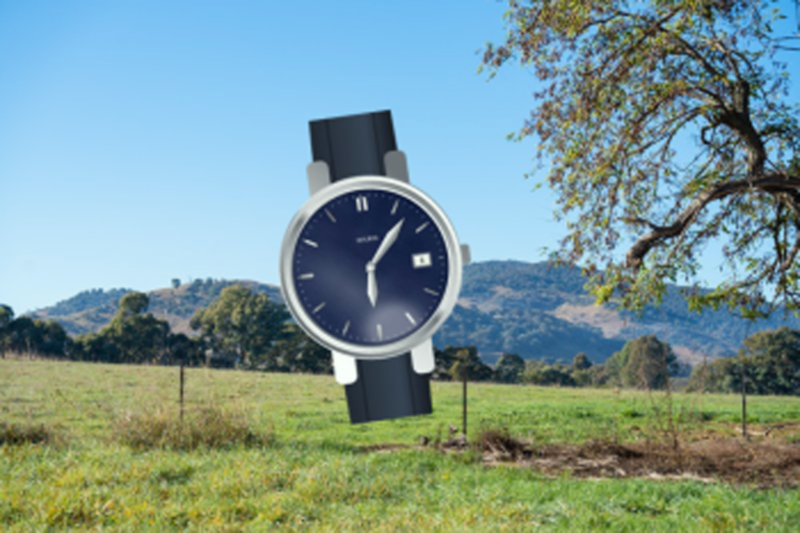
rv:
6 h 07 min
